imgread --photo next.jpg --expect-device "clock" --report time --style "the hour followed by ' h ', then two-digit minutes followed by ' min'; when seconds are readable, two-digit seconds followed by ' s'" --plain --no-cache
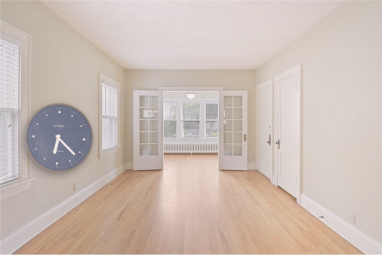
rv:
6 h 22 min
